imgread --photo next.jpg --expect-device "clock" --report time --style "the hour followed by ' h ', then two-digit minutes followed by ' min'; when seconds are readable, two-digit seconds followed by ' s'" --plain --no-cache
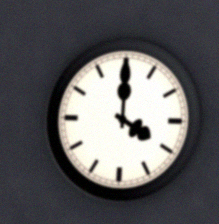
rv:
4 h 00 min
